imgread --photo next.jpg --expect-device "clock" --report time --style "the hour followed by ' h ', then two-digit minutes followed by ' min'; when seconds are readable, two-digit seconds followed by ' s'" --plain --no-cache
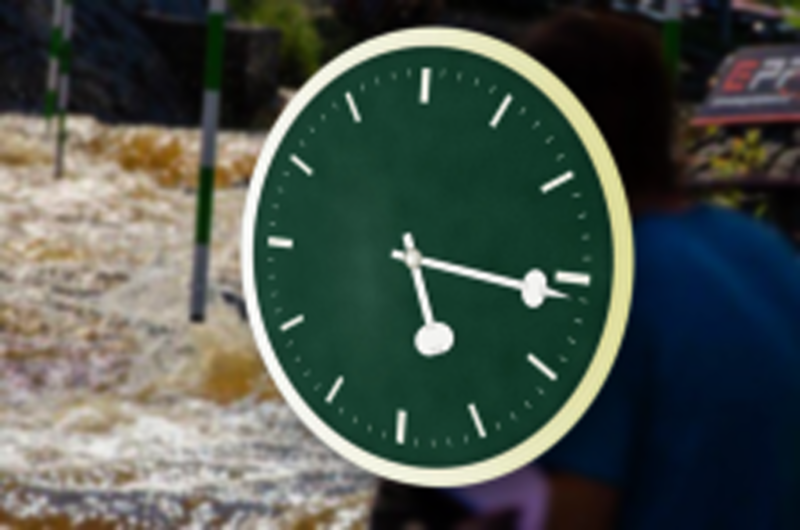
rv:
5 h 16 min
